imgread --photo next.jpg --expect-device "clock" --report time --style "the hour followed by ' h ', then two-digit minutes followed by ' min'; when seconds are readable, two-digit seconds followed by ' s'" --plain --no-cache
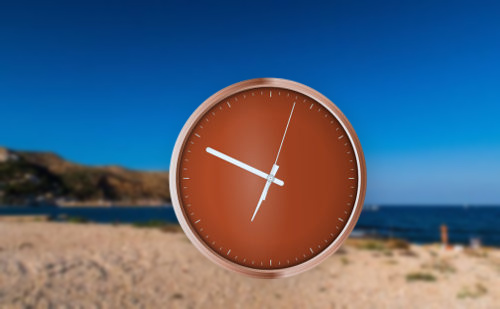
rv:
6 h 49 min 03 s
